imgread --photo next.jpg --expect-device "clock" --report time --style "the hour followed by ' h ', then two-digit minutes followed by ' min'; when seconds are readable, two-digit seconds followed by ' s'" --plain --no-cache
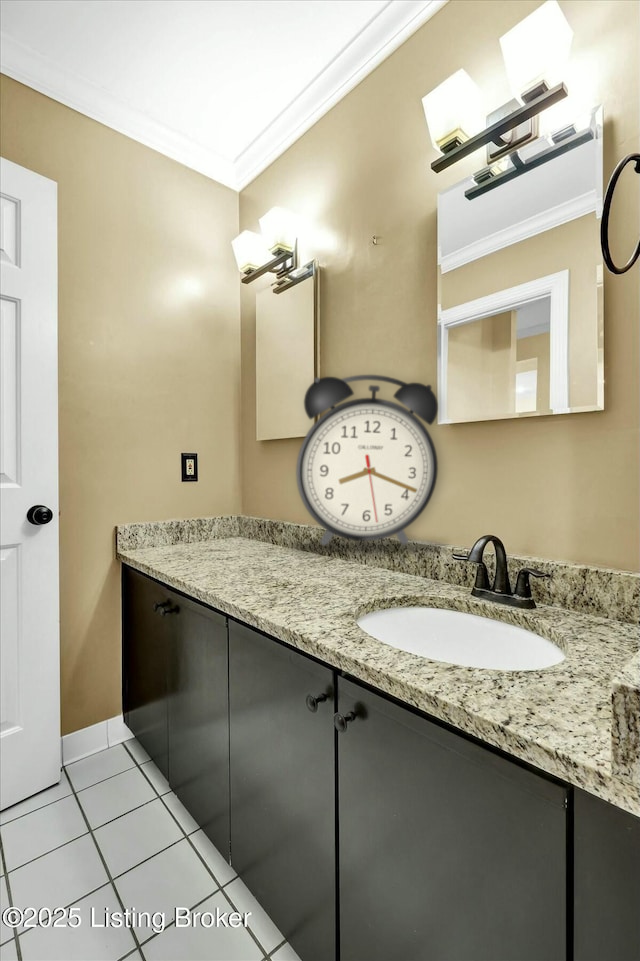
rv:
8 h 18 min 28 s
